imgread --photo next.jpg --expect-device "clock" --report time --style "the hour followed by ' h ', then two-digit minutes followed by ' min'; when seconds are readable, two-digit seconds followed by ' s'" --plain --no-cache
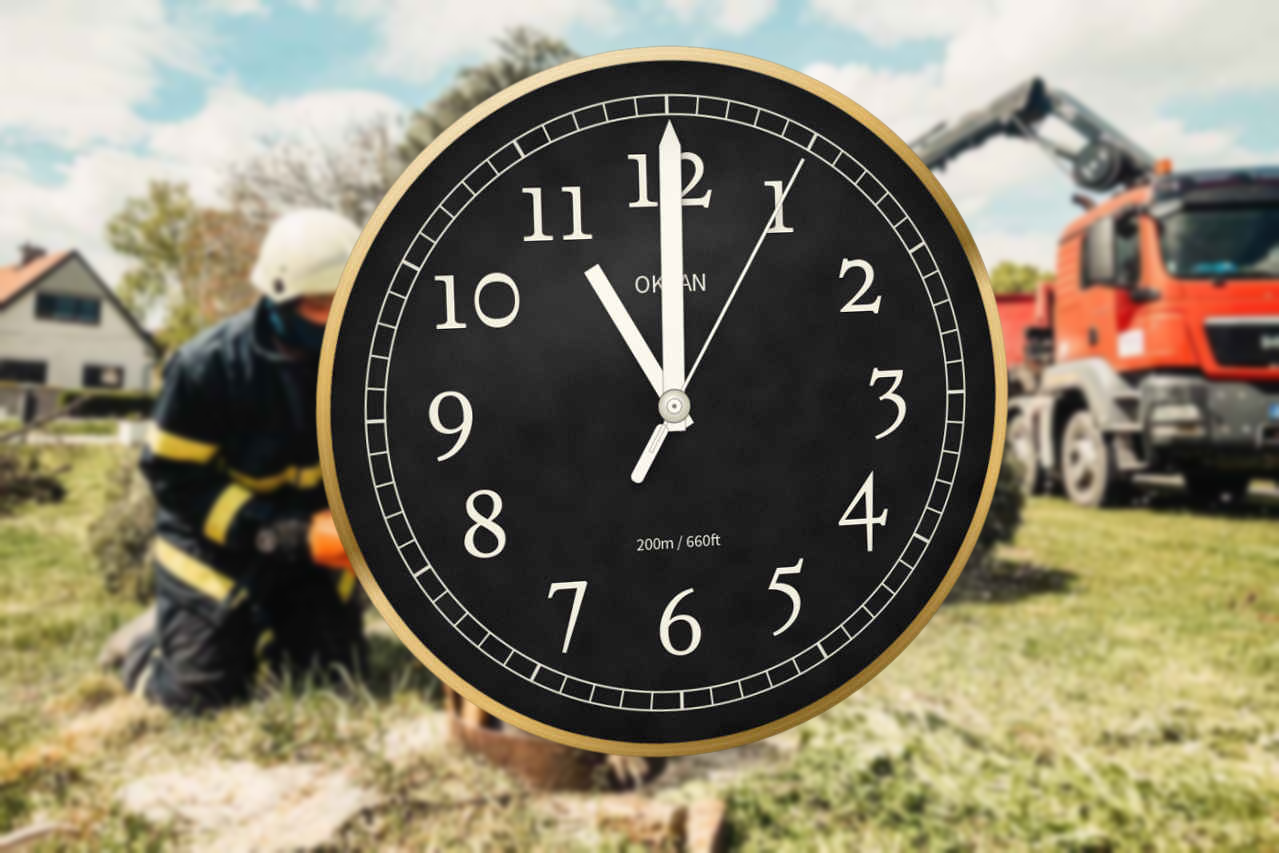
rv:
11 h 00 min 05 s
